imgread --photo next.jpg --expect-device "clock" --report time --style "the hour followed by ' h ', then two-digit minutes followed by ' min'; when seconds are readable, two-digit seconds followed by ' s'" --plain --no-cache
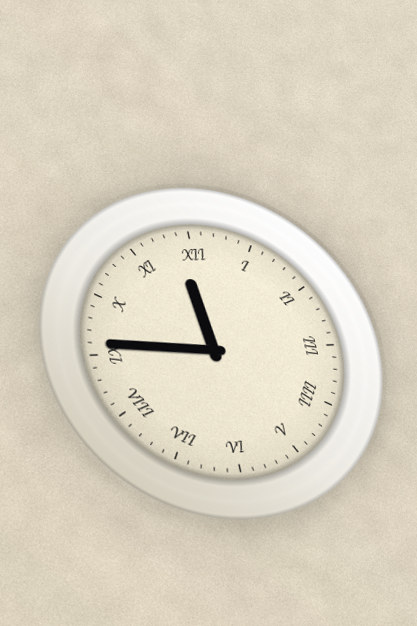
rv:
11 h 46 min
